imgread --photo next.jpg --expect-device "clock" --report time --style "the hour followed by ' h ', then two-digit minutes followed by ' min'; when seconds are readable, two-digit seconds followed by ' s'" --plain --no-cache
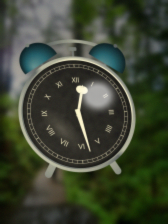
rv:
12 h 28 min
